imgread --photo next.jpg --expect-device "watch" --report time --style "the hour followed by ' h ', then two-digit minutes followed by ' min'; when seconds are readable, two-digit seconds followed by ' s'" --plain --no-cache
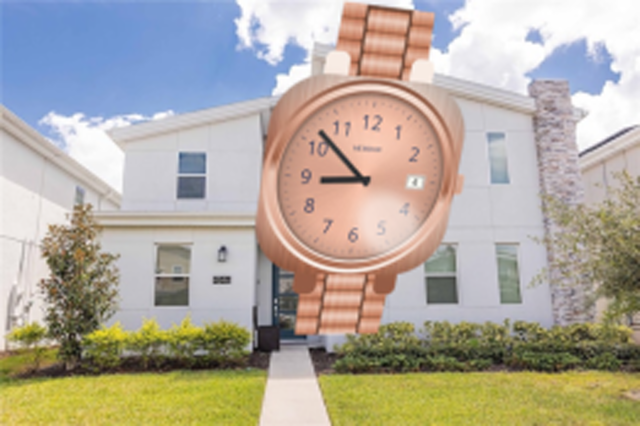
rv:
8 h 52 min
